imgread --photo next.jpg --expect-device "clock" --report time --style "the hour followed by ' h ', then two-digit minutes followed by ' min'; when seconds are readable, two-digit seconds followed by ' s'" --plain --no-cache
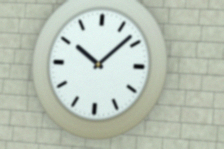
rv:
10 h 08 min
